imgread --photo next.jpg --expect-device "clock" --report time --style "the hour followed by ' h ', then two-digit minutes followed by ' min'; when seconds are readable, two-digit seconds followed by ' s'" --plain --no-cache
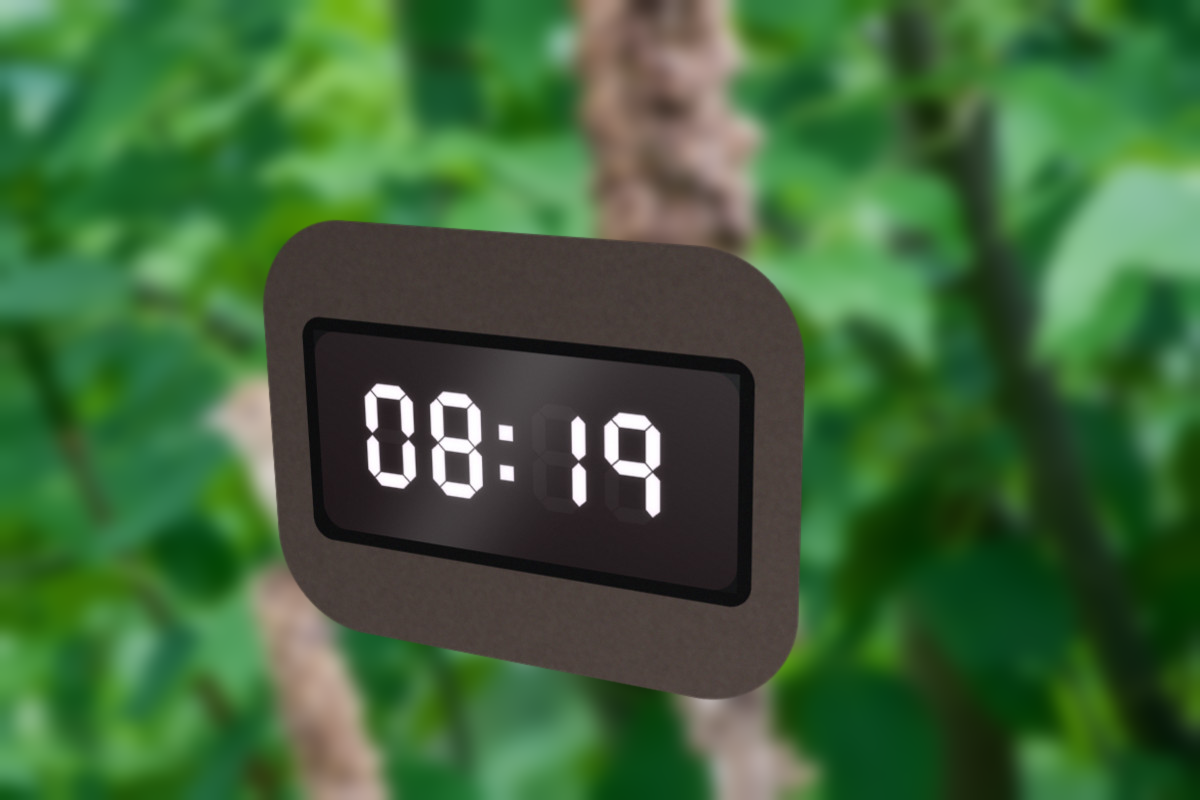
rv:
8 h 19 min
